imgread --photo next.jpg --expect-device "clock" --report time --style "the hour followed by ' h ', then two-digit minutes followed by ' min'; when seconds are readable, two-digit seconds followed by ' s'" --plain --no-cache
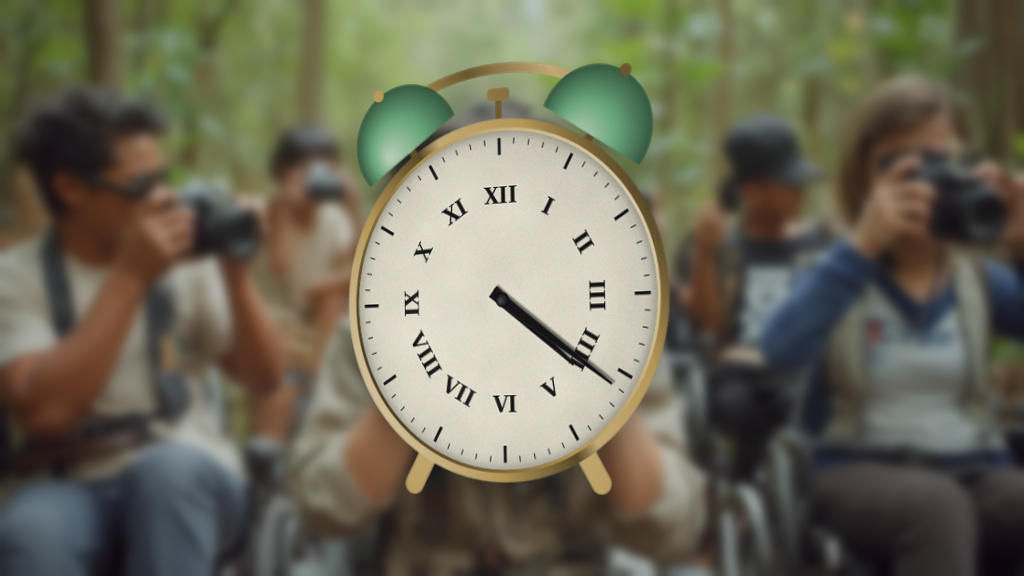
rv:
4 h 21 min
